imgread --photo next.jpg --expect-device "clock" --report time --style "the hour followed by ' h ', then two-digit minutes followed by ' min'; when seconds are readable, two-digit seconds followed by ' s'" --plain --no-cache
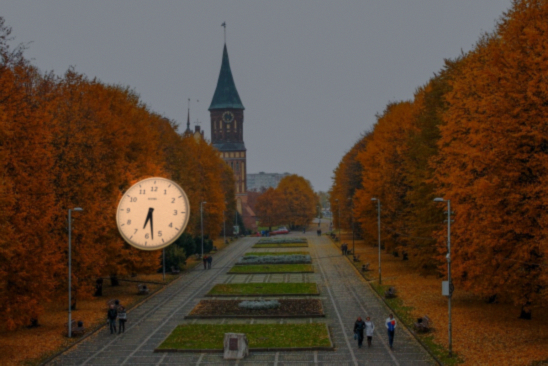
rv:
6 h 28 min
